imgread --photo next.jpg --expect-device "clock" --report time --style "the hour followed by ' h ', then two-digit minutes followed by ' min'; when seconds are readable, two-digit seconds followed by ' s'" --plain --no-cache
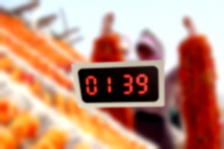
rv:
1 h 39 min
